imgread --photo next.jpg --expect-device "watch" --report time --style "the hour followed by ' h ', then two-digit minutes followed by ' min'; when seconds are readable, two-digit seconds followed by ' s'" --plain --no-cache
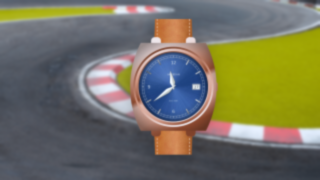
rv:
11 h 39 min
